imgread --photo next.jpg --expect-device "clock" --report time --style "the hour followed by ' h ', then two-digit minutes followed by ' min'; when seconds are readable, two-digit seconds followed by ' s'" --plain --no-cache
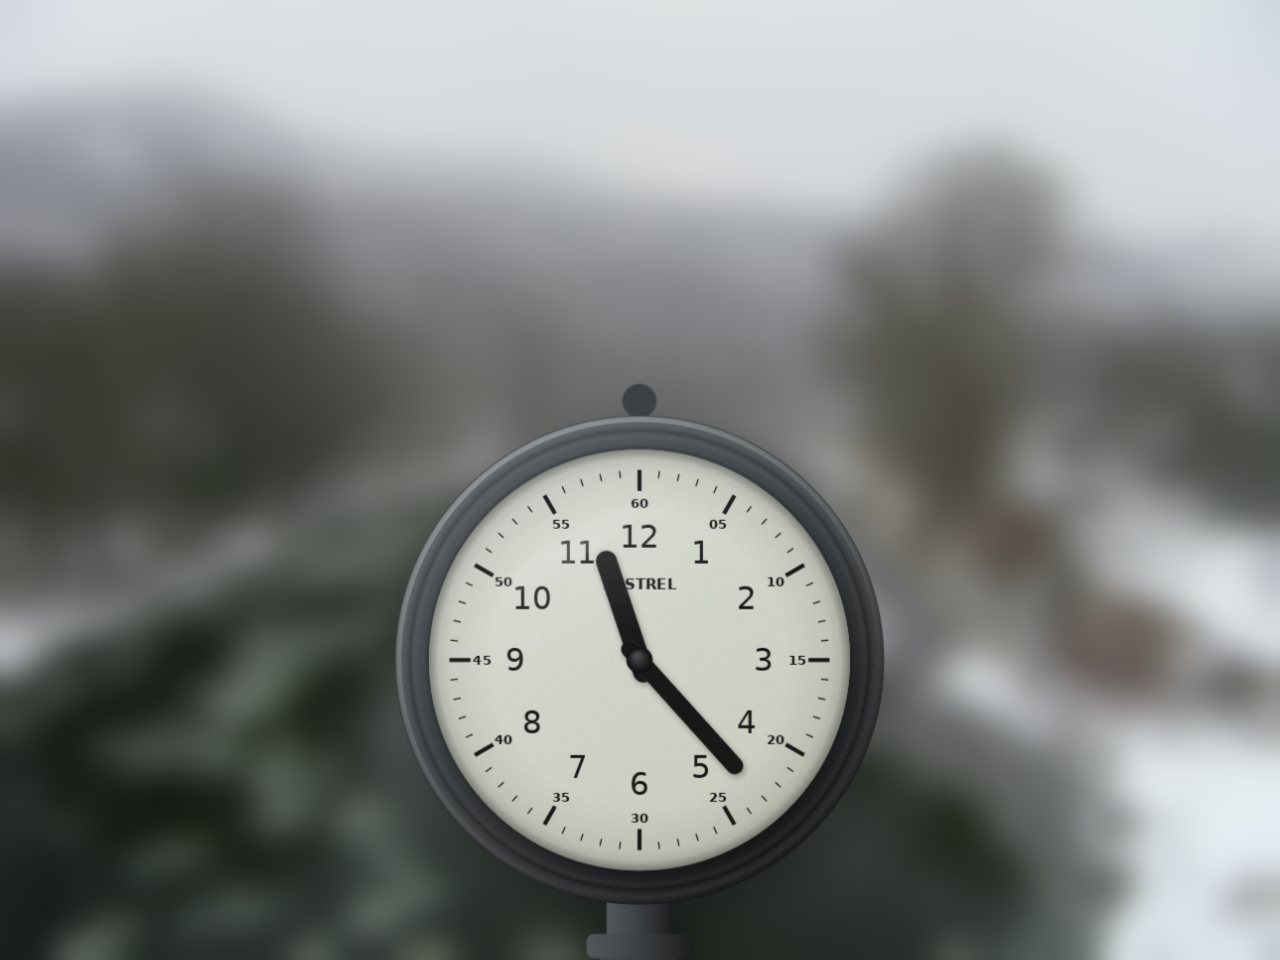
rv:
11 h 23 min
